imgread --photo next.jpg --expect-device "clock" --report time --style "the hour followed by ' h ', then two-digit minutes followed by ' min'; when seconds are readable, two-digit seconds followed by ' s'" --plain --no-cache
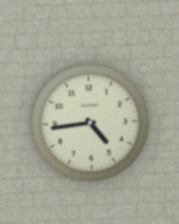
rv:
4 h 44 min
